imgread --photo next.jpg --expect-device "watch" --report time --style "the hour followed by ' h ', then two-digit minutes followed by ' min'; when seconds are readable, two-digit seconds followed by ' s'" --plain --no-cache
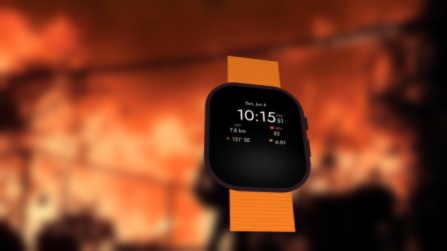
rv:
10 h 15 min
